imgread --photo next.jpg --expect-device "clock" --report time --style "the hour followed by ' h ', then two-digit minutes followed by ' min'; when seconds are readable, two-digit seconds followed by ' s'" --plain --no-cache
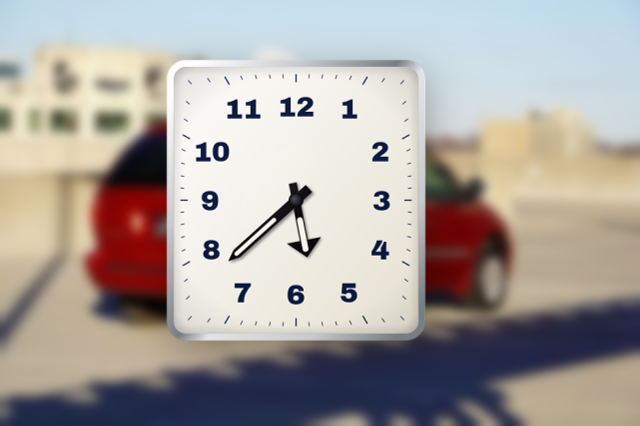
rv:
5 h 38 min
